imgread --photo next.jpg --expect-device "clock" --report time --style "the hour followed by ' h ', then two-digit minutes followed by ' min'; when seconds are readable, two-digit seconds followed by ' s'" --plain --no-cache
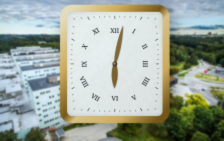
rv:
6 h 02 min
